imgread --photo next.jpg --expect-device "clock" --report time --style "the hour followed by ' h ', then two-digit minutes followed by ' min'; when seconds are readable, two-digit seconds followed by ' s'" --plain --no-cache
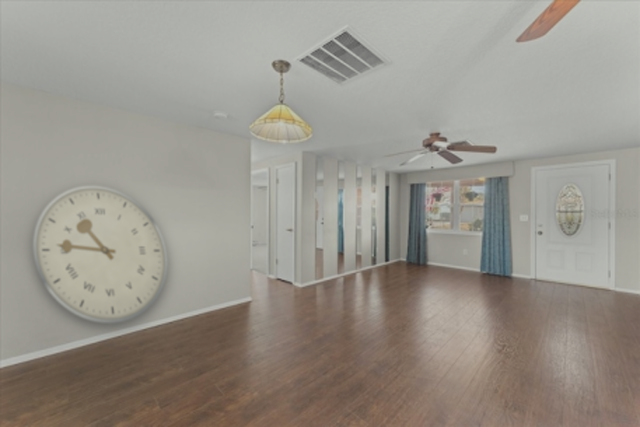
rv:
10 h 46 min
